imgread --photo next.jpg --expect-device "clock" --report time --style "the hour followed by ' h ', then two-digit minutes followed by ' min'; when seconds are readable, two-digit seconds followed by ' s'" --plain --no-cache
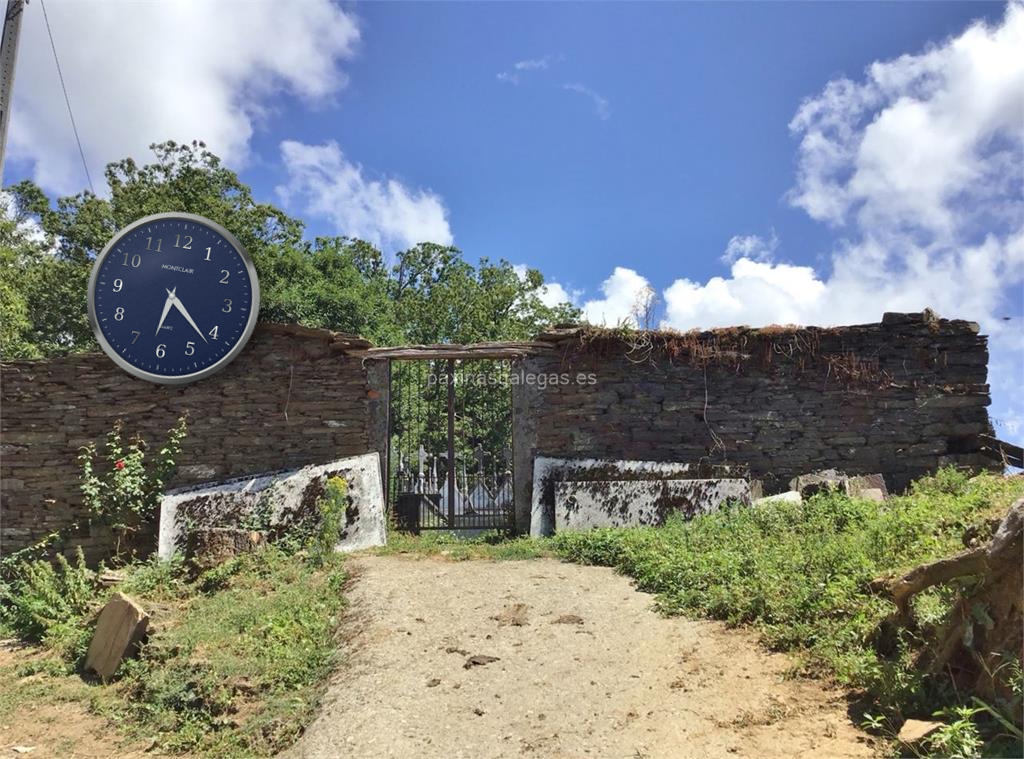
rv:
6 h 22 min
